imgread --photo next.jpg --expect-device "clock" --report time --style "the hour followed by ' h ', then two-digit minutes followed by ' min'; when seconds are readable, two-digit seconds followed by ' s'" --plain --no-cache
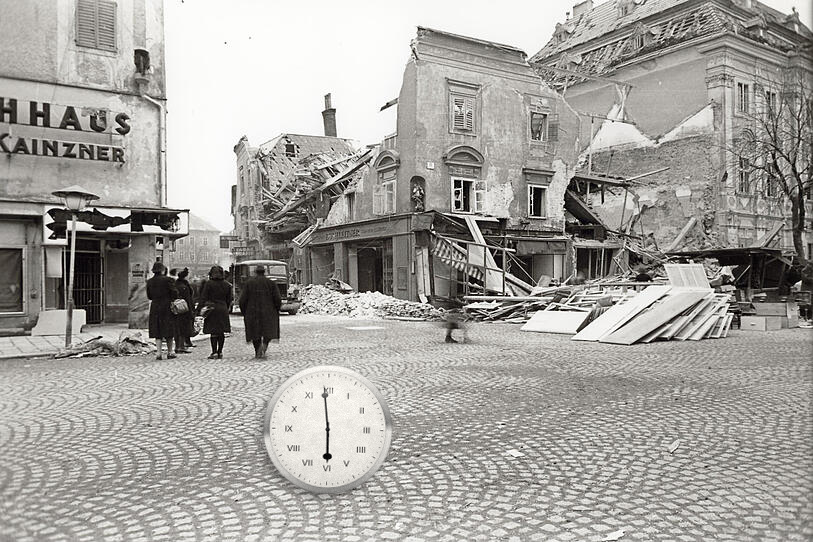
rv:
5 h 59 min
